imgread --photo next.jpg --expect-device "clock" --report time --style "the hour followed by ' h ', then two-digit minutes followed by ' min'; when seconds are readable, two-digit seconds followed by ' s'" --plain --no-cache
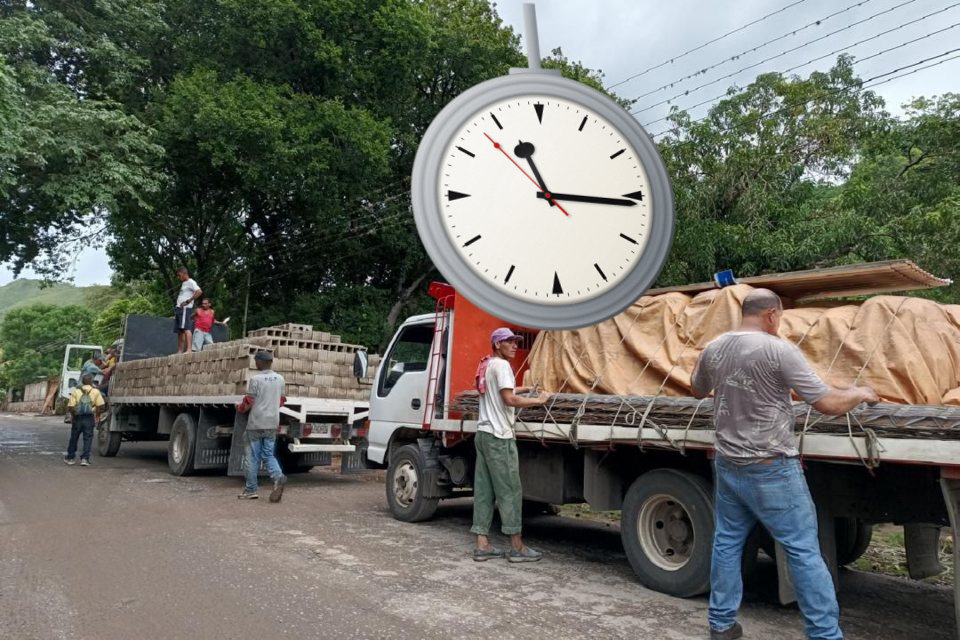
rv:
11 h 15 min 53 s
